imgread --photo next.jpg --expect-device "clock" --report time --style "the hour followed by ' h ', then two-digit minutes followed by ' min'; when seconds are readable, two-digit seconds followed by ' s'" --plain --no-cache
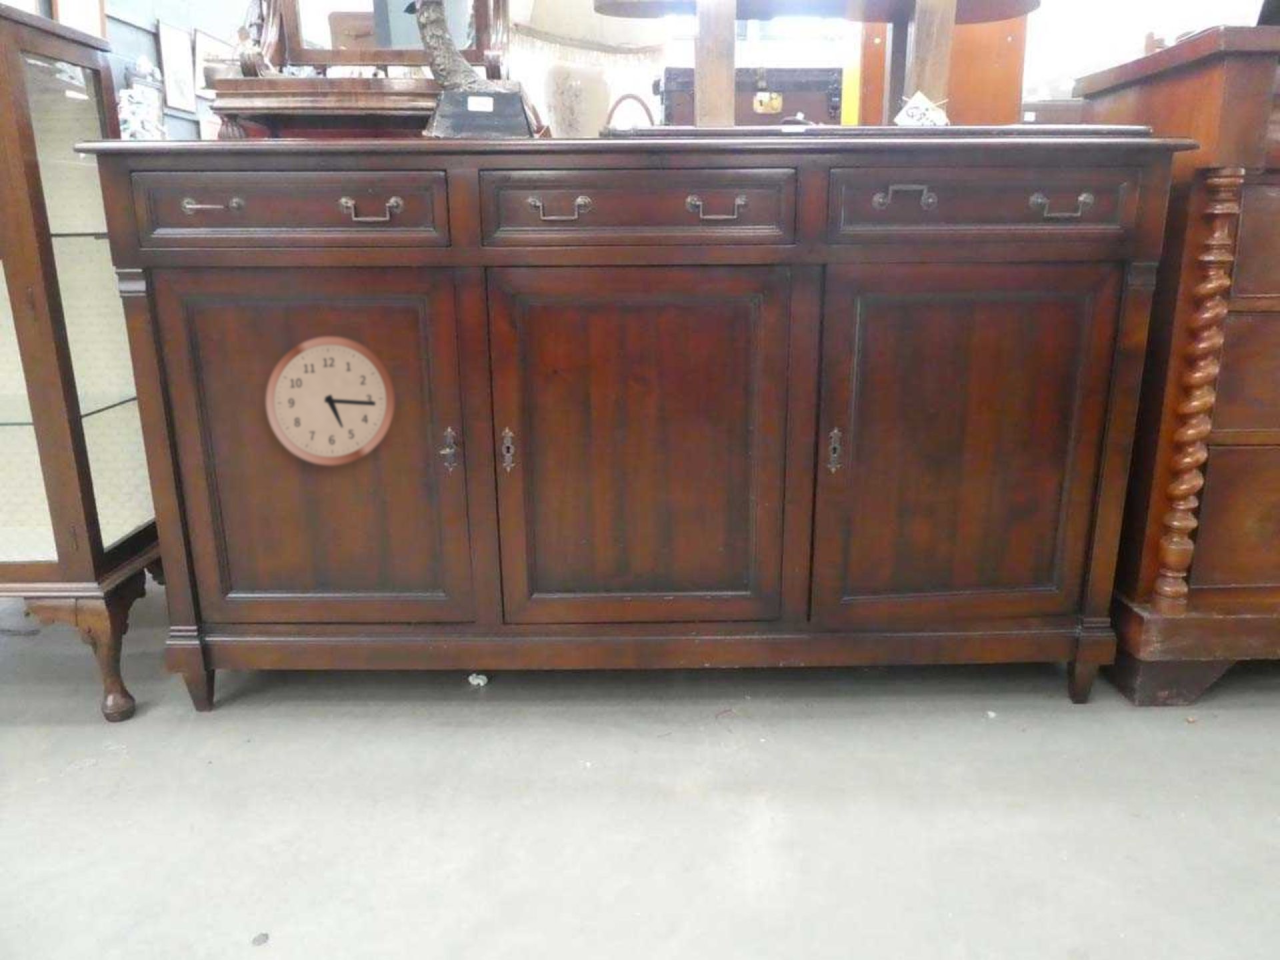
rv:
5 h 16 min
